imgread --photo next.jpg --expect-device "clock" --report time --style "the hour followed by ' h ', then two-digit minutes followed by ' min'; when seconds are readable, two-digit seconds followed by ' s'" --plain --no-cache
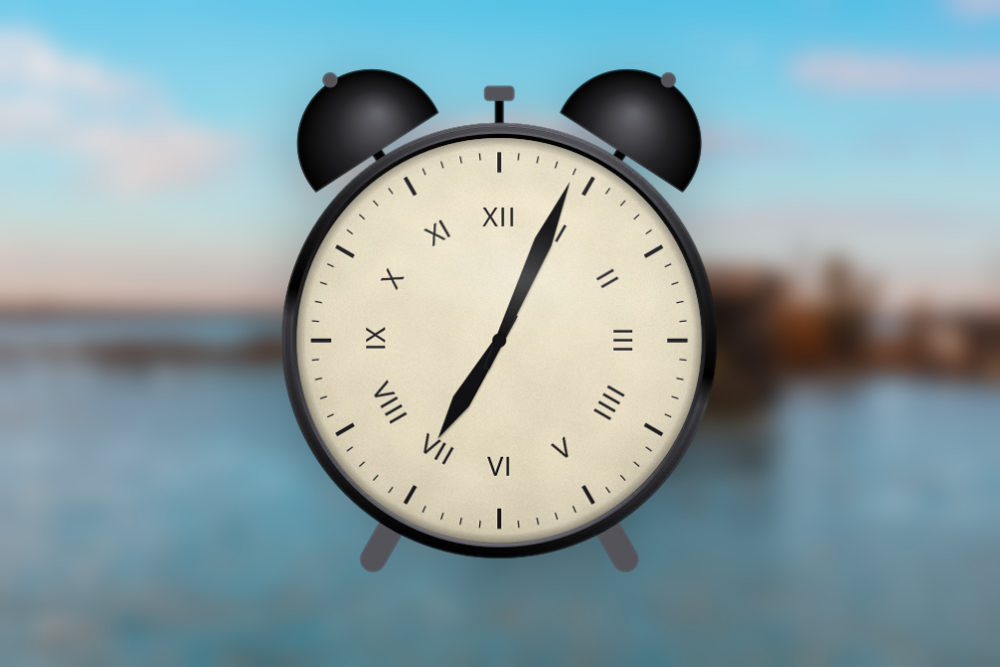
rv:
7 h 04 min
